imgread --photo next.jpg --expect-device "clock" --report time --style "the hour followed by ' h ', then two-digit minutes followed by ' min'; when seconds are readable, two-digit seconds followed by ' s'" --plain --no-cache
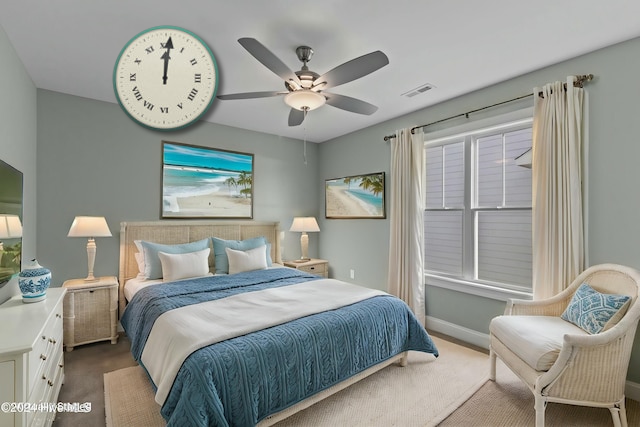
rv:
12 h 01 min
